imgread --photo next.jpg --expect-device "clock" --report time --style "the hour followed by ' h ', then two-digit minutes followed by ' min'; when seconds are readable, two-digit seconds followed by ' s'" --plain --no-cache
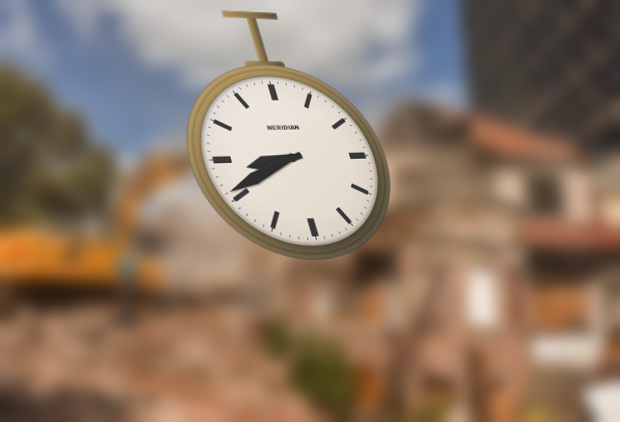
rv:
8 h 41 min
